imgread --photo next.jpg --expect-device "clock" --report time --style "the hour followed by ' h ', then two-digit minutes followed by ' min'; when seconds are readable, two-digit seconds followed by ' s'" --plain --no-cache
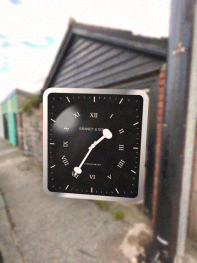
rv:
1 h 35 min
